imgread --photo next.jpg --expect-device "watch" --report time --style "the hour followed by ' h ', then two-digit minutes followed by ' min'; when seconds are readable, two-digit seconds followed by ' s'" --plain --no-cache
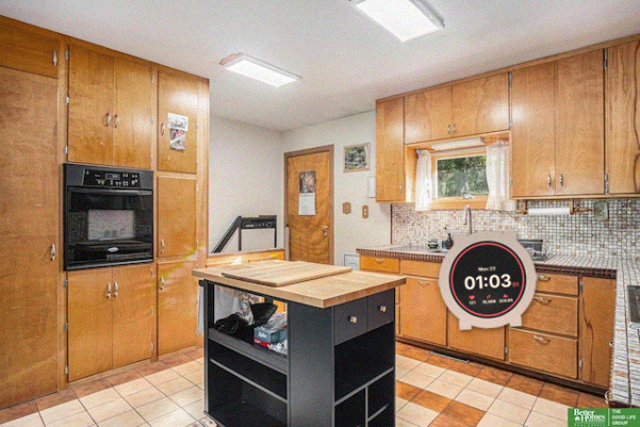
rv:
1 h 03 min
